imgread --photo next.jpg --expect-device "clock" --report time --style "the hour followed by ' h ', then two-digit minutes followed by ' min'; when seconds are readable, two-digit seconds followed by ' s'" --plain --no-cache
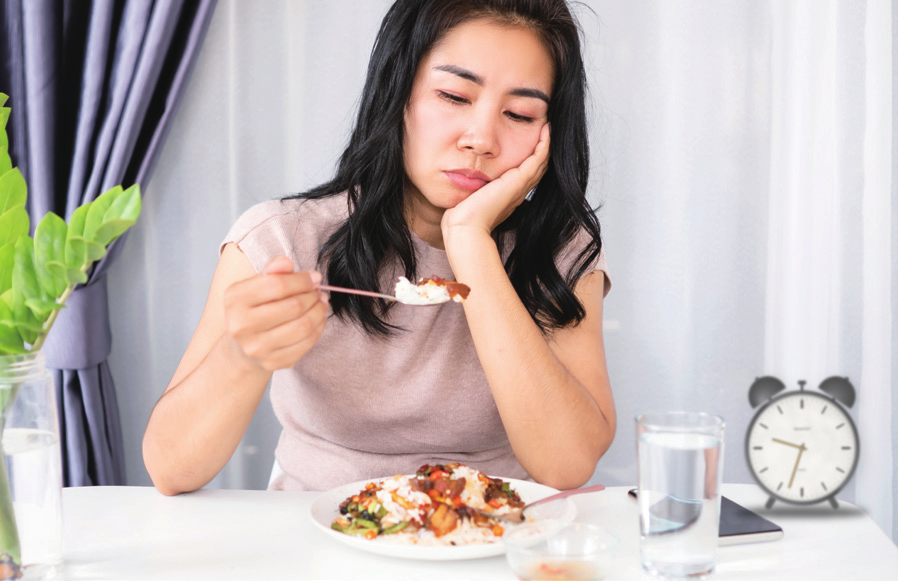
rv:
9 h 33 min
